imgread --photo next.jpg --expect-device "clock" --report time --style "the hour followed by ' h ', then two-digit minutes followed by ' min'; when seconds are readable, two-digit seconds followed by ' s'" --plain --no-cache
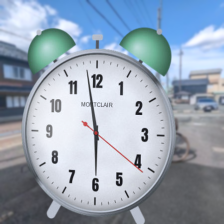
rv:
5 h 58 min 21 s
